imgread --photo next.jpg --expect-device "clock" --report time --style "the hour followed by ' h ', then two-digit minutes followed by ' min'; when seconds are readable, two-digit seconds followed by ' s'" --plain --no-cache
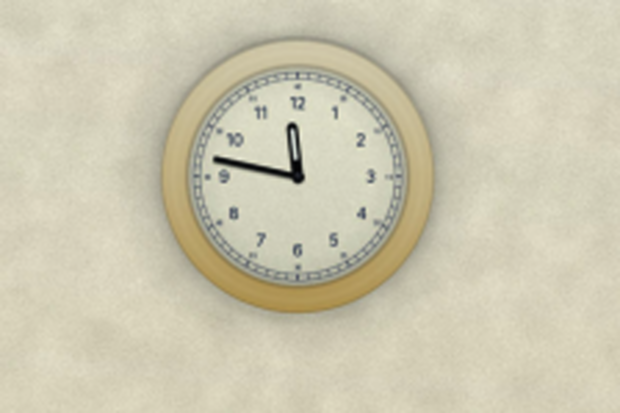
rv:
11 h 47 min
